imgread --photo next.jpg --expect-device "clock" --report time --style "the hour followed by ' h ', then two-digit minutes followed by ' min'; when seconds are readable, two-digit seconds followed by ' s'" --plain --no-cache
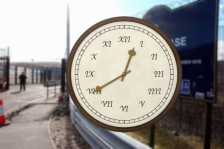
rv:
12 h 40 min
